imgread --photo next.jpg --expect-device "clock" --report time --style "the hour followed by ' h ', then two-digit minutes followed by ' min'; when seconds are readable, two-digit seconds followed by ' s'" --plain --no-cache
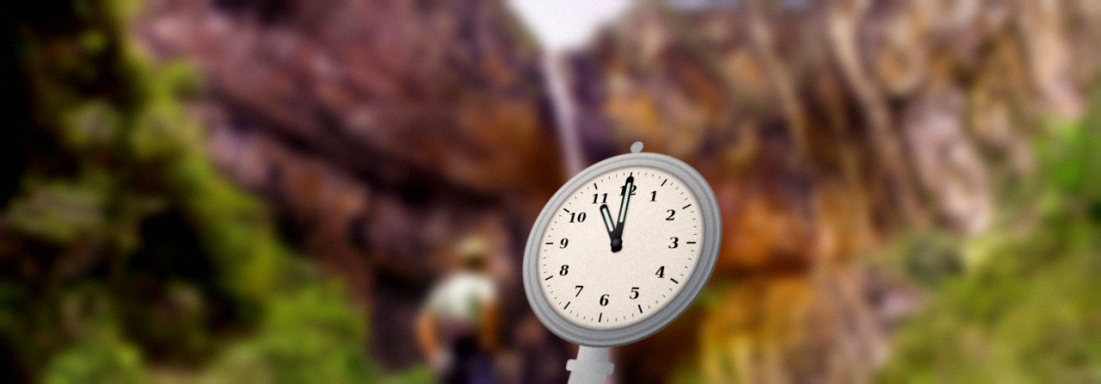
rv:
11 h 00 min
